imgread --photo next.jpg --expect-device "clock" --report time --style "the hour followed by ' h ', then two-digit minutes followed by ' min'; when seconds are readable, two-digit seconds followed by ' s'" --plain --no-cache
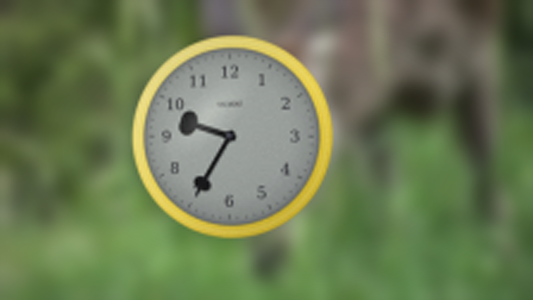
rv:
9 h 35 min
